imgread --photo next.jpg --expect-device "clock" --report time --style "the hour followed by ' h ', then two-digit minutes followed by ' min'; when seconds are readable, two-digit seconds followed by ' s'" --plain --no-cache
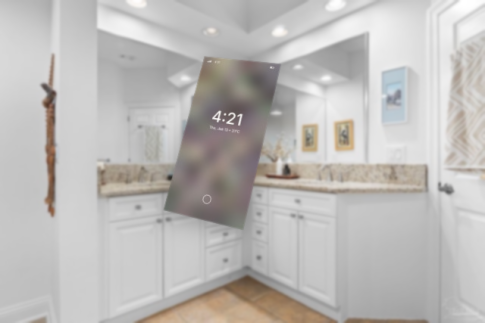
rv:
4 h 21 min
